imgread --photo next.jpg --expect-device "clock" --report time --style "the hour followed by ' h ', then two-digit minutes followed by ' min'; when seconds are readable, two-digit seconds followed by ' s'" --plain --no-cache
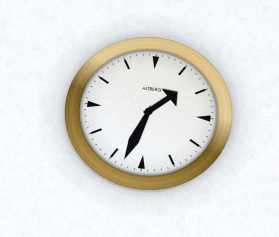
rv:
1 h 33 min
